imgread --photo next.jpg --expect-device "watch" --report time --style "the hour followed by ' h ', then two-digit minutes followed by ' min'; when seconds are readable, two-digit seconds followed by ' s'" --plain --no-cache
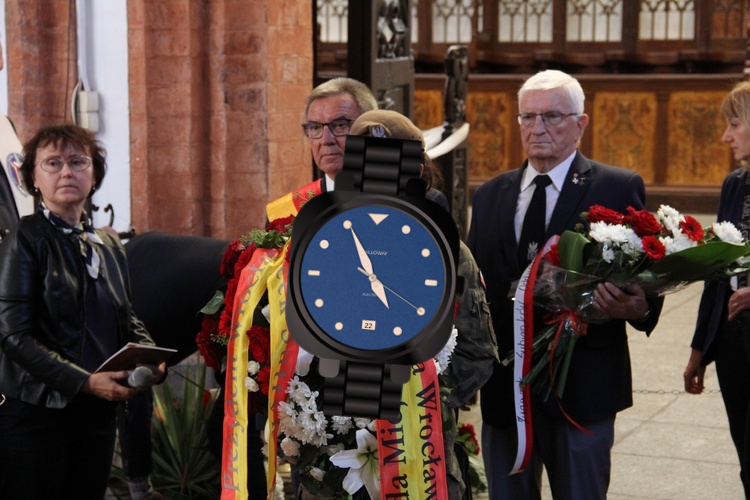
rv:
4 h 55 min 20 s
